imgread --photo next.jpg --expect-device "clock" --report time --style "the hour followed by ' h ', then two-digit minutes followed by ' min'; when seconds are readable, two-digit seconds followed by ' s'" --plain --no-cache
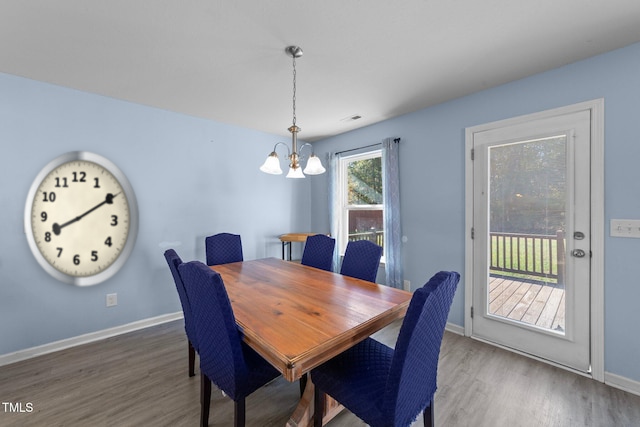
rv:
8 h 10 min
